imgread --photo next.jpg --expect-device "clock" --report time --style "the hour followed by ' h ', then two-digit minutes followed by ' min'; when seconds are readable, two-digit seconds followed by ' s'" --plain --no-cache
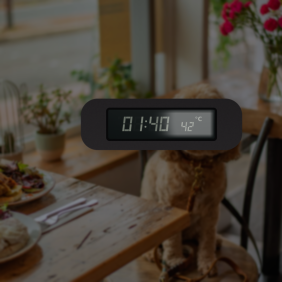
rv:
1 h 40 min
